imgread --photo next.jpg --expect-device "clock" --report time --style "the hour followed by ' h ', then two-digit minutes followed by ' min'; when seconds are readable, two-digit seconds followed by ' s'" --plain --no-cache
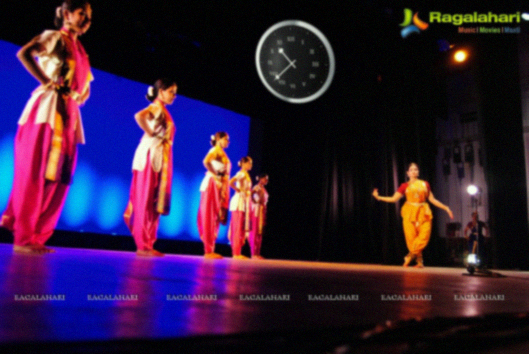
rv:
10 h 38 min
